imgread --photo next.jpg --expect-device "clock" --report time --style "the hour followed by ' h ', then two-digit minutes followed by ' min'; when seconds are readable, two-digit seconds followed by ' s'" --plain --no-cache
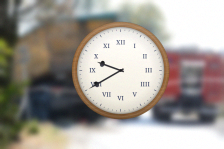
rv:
9 h 40 min
